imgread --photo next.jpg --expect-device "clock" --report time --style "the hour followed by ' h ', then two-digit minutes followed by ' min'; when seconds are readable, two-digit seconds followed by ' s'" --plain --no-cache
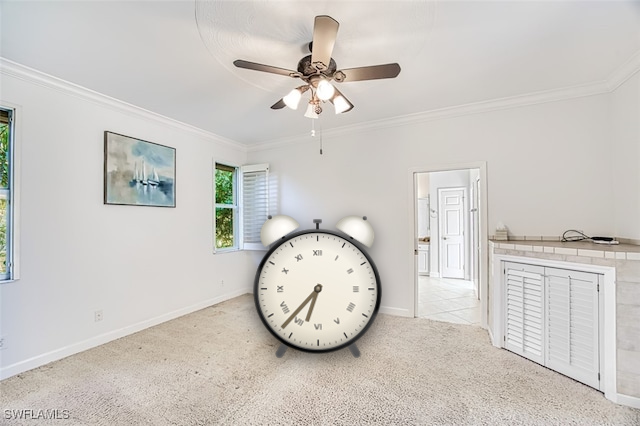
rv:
6 h 37 min
